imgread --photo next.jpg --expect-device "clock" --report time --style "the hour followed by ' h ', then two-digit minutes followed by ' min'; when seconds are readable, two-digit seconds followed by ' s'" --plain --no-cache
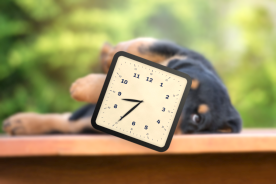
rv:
8 h 35 min
